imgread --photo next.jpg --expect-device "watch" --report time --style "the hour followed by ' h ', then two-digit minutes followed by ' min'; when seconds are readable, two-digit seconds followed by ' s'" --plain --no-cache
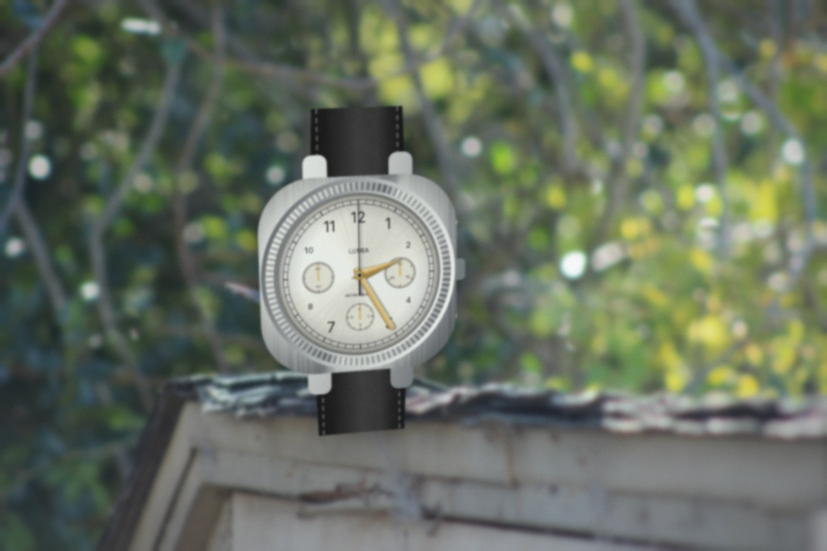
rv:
2 h 25 min
